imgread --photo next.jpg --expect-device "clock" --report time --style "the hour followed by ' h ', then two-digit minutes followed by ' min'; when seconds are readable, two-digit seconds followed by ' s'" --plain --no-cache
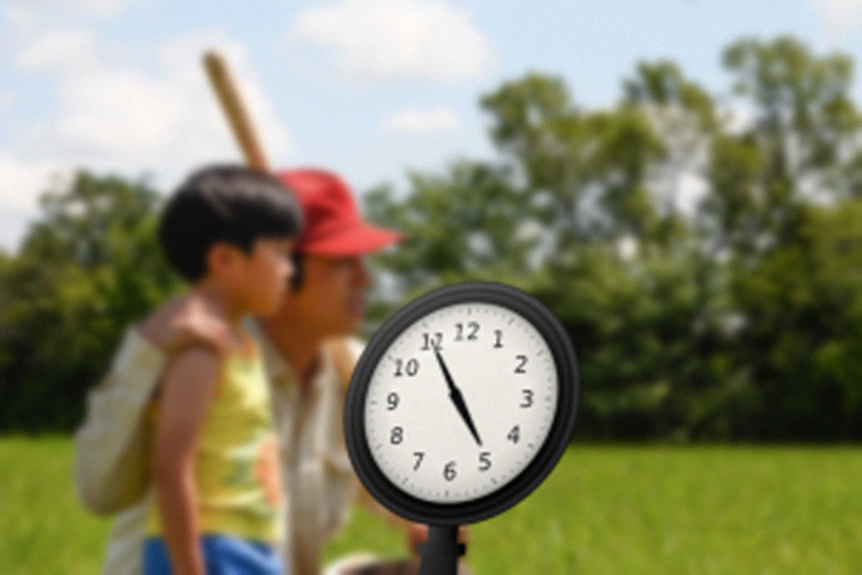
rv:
4 h 55 min
